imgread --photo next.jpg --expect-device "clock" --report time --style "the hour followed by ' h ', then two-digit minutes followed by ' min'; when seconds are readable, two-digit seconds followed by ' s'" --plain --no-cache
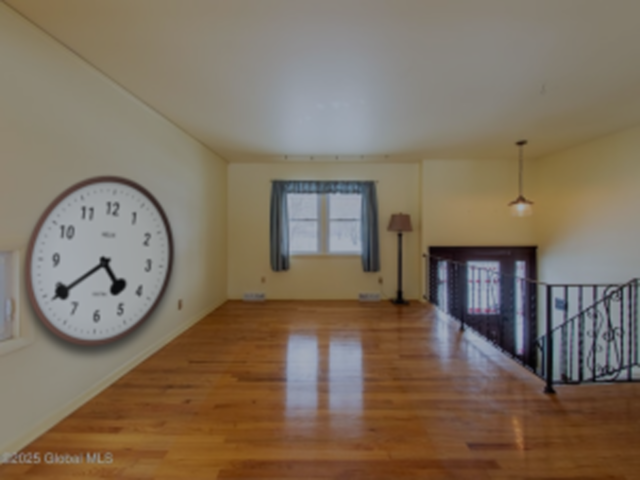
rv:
4 h 39 min
